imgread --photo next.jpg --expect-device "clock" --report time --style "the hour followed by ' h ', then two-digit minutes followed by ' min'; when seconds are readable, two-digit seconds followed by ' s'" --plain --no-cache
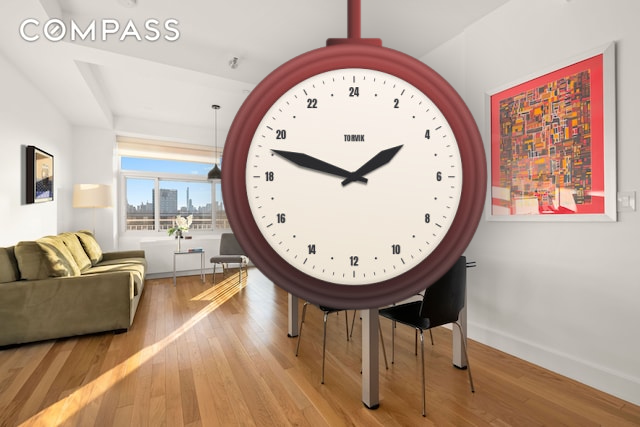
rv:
3 h 48 min
